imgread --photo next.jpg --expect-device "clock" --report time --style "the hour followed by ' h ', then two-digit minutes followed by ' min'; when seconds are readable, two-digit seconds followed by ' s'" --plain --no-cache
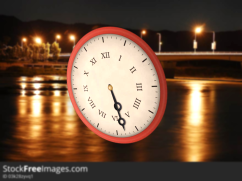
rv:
5 h 28 min
